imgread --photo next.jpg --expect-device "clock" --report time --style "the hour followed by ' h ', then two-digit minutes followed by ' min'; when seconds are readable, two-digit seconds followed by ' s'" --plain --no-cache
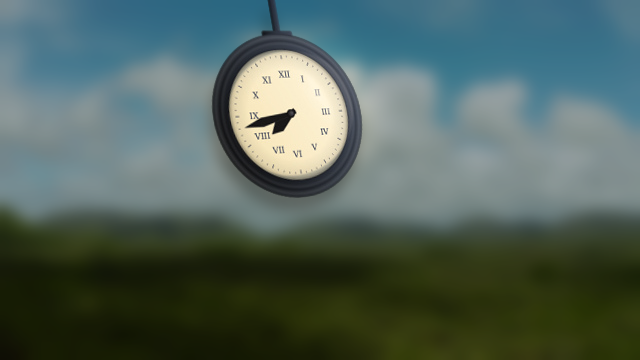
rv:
7 h 43 min
